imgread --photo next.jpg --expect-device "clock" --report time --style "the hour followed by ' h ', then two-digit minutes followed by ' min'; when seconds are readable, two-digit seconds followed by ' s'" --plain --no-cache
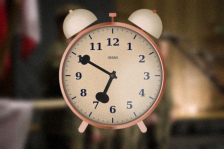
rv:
6 h 50 min
